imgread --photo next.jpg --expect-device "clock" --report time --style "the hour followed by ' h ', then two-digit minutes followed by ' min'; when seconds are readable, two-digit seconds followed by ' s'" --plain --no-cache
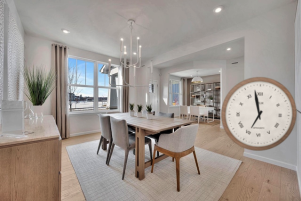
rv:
6 h 58 min
